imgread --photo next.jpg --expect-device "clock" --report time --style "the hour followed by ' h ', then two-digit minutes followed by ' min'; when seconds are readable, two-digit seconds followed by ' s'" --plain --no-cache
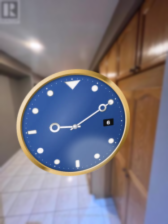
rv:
9 h 10 min
